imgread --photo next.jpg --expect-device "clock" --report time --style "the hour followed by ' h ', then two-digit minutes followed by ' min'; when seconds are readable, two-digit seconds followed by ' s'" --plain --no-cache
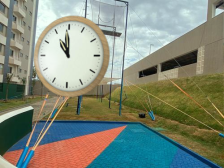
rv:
10 h 59 min
